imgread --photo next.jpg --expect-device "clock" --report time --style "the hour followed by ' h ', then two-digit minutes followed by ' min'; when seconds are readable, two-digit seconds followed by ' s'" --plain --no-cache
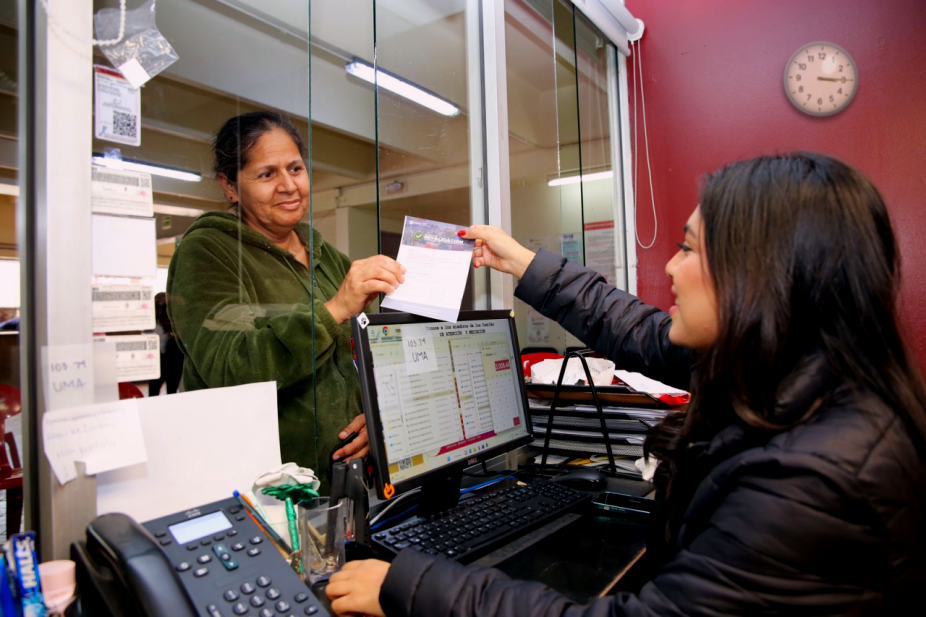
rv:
3 h 15 min
